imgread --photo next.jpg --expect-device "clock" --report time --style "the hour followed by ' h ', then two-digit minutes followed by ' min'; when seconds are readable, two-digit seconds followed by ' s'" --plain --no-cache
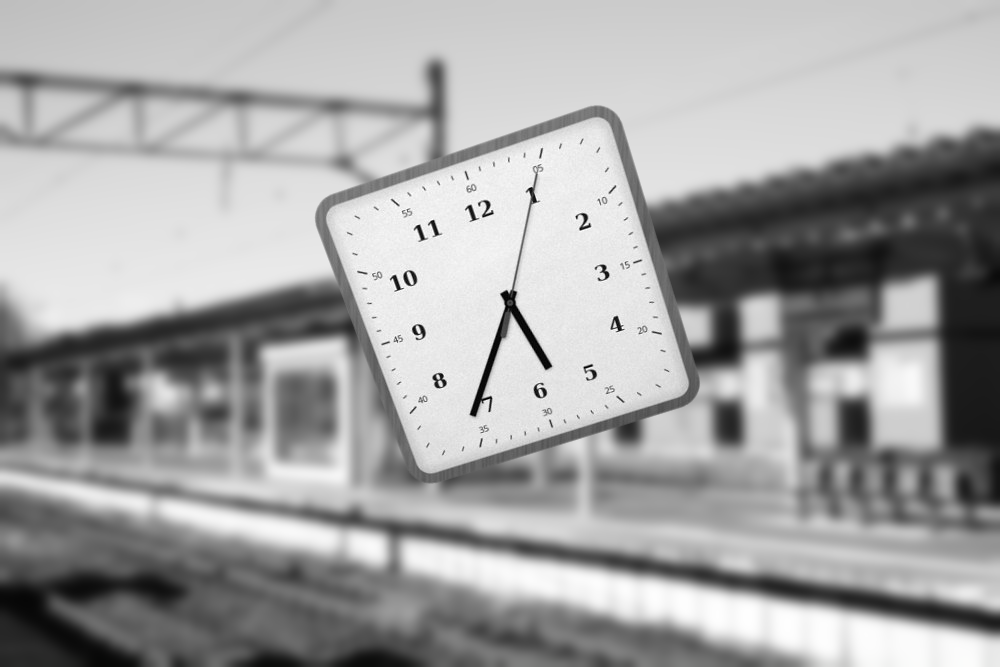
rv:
5 h 36 min 05 s
